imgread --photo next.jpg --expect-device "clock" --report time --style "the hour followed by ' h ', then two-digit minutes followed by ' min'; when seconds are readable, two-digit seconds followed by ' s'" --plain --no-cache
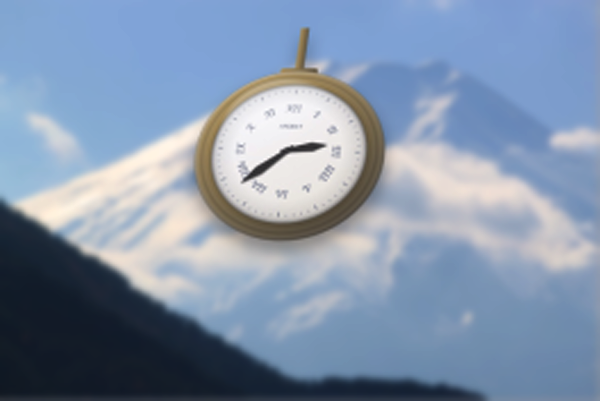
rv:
2 h 38 min
